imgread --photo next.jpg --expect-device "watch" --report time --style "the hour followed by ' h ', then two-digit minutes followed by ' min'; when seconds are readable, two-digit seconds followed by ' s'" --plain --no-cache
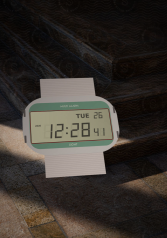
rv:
12 h 28 min 41 s
